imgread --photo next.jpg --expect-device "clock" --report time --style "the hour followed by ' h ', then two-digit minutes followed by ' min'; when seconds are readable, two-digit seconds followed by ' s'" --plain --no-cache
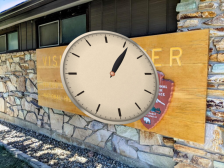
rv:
1 h 06 min
